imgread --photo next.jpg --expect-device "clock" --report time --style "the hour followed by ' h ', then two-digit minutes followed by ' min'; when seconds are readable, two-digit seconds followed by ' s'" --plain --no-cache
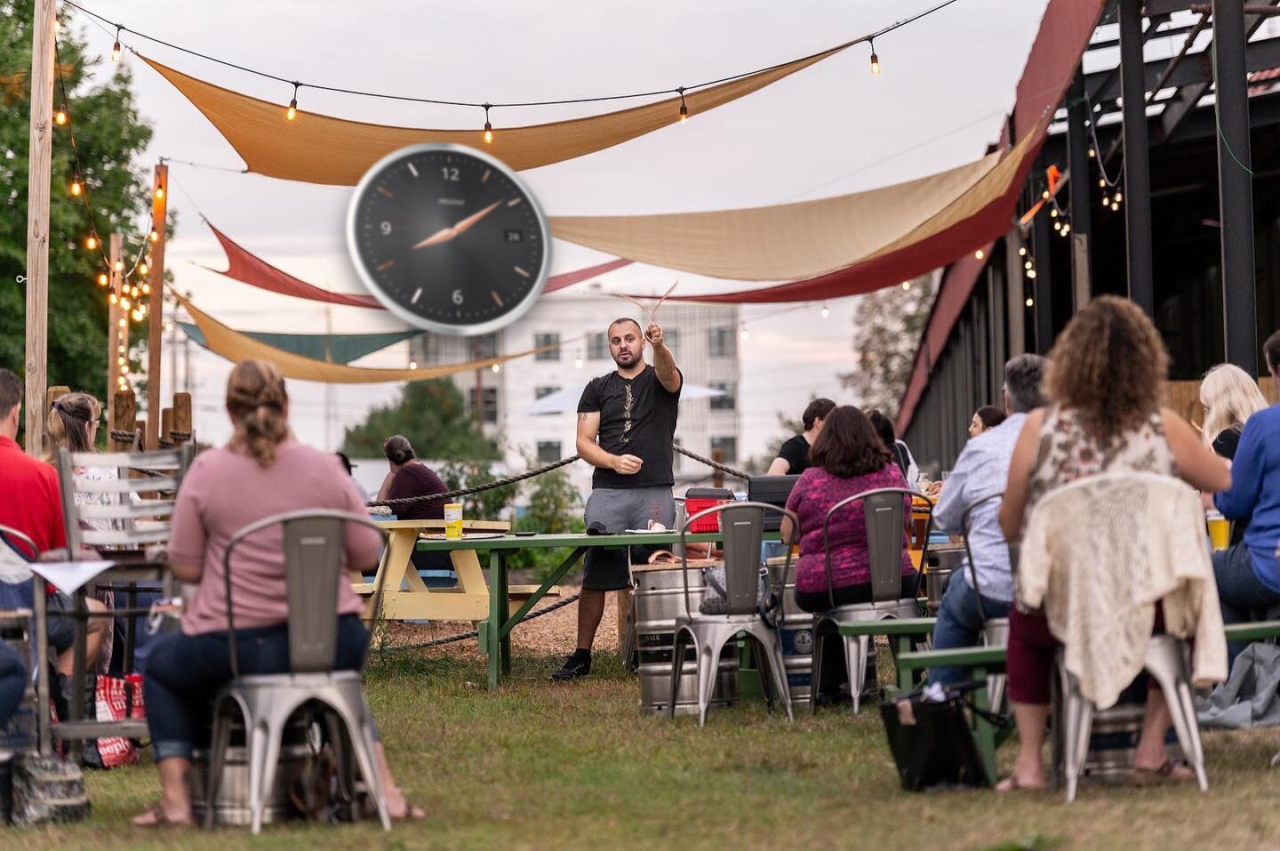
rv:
8 h 09 min
